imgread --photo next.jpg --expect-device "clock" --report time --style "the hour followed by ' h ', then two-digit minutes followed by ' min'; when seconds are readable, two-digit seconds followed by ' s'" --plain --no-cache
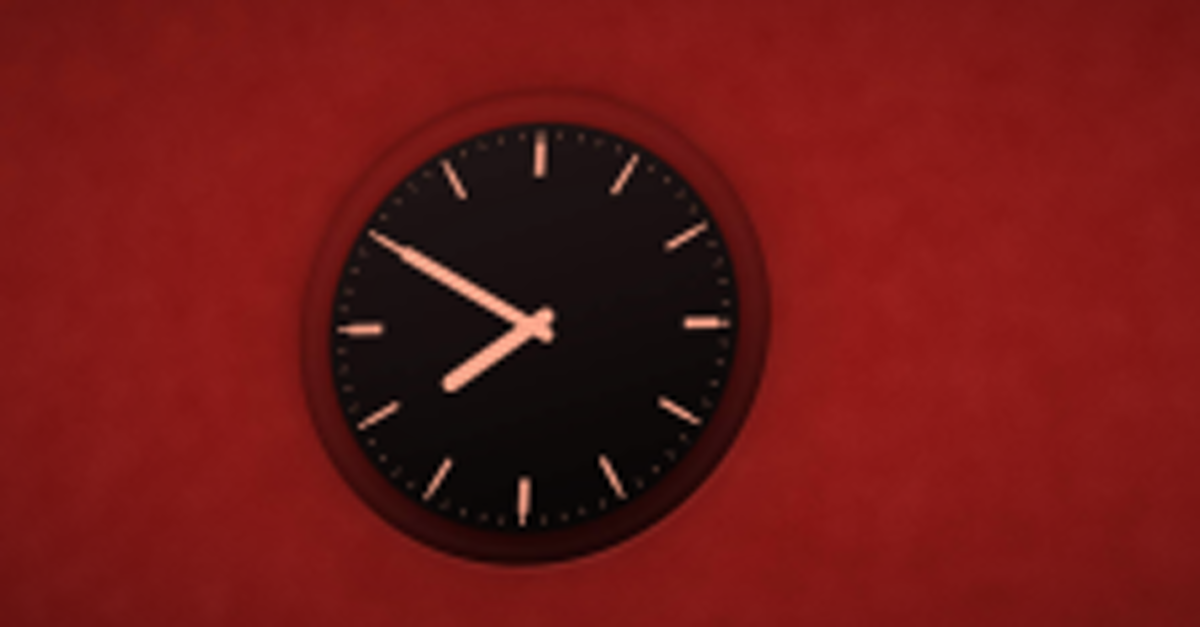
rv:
7 h 50 min
